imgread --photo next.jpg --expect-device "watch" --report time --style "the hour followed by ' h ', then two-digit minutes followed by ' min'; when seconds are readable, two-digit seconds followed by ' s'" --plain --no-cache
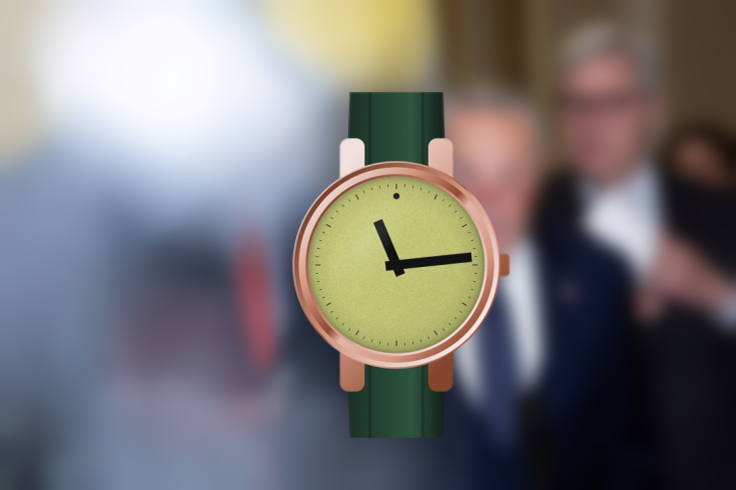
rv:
11 h 14 min
